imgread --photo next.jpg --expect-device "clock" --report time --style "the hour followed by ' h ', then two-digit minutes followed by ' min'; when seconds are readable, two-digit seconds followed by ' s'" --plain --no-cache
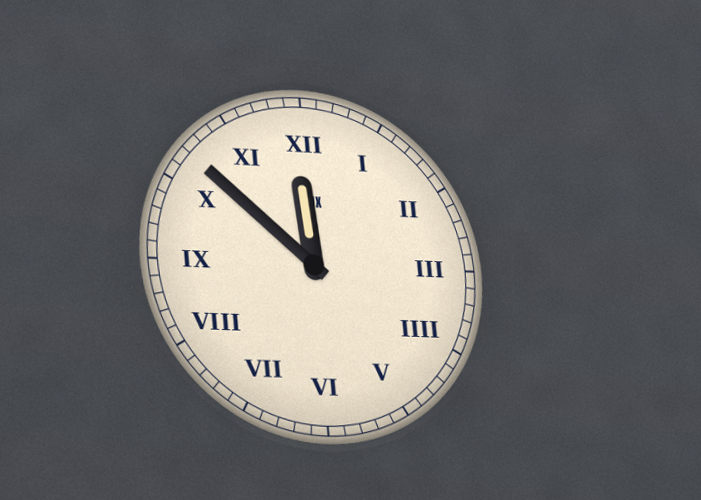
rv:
11 h 52 min
